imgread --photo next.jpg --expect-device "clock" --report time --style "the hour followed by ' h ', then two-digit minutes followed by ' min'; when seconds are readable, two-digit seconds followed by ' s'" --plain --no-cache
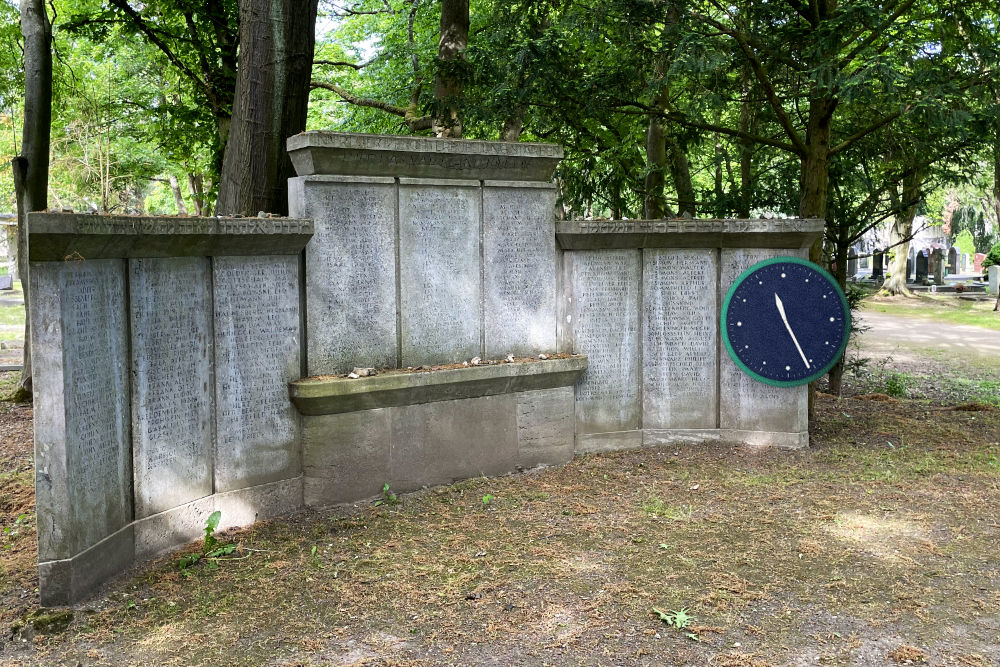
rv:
11 h 26 min
